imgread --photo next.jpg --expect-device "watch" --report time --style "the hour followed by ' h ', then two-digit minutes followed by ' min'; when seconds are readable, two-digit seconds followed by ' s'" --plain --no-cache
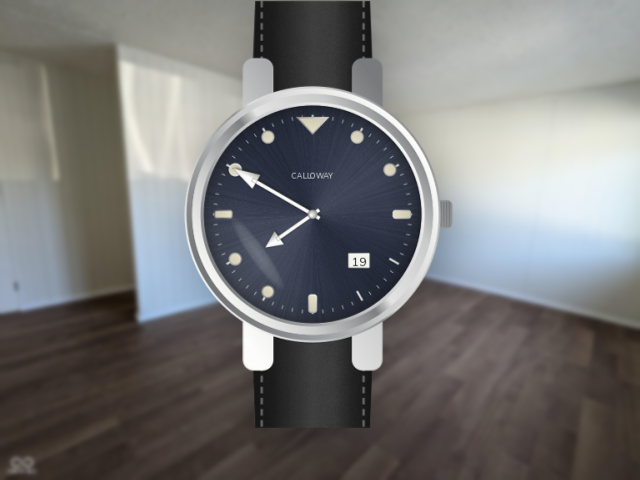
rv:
7 h 50 min
